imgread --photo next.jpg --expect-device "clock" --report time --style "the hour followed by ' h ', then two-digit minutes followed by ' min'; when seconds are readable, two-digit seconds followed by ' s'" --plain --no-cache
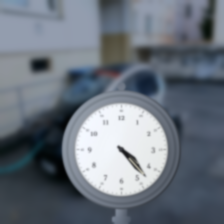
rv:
4 h 23 min
